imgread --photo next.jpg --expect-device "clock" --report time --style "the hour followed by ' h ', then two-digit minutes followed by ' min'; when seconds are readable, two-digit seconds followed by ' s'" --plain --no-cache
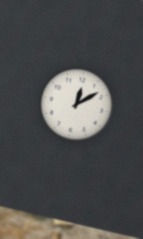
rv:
12 h 08 min
